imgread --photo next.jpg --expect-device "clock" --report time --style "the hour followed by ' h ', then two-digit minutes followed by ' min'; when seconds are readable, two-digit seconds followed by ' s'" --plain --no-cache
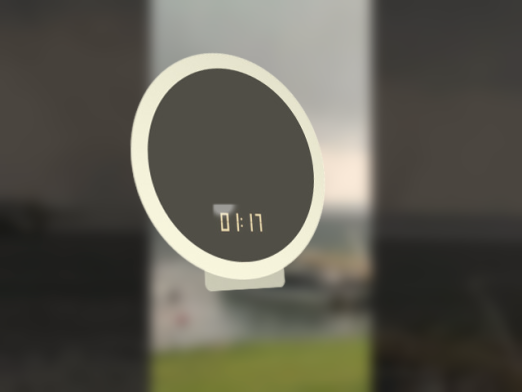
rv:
1 h 17 min
